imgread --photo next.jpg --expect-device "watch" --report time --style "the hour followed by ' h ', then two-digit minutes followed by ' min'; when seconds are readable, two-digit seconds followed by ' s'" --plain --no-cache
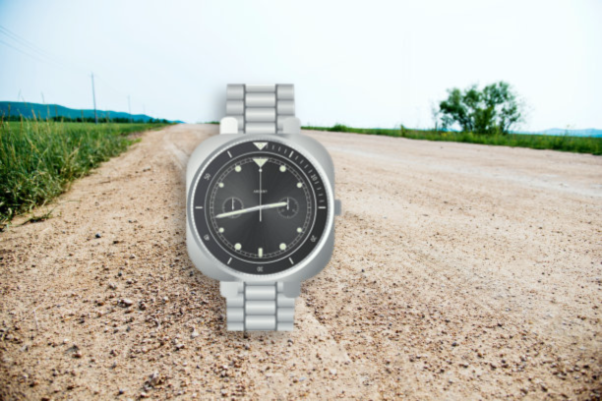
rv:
2 h 43 min
